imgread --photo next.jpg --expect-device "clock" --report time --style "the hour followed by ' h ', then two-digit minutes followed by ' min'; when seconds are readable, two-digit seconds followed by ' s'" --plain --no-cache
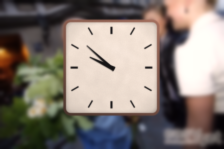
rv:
9 h 52 min
